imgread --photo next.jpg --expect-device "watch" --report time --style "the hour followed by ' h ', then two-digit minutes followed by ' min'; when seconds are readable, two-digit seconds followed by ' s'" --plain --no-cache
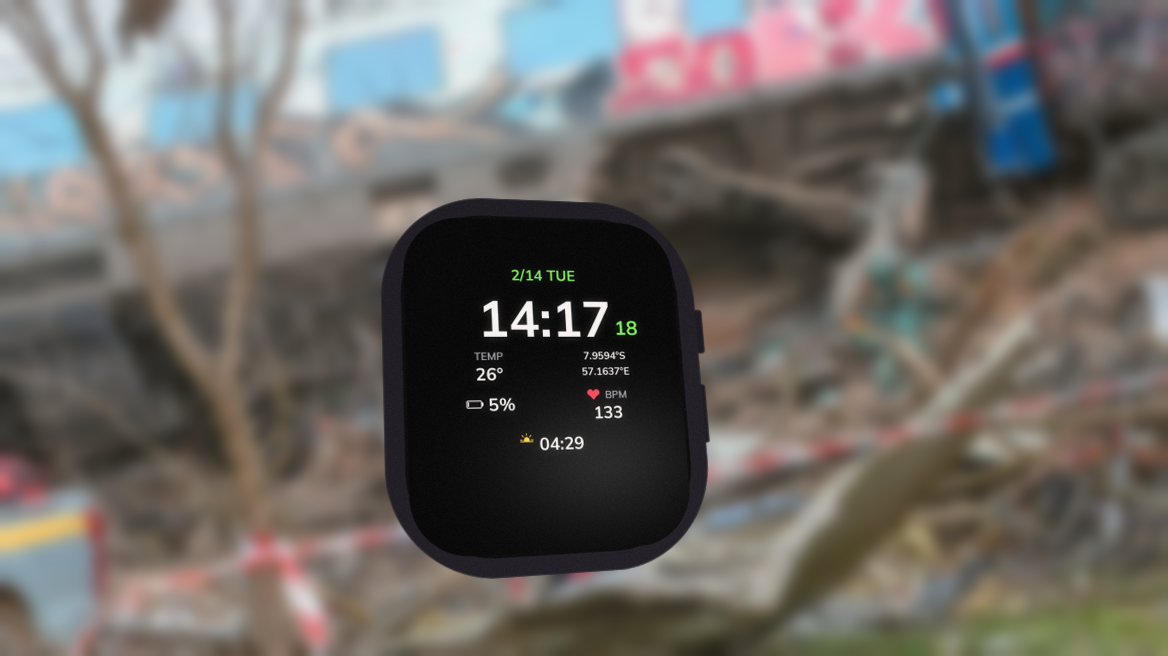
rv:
14 h 17 min 18 s
